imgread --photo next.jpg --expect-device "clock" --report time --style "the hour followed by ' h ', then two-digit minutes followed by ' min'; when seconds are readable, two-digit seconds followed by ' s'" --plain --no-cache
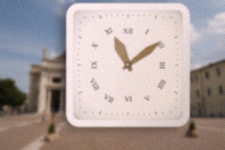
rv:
11 h 09 min
